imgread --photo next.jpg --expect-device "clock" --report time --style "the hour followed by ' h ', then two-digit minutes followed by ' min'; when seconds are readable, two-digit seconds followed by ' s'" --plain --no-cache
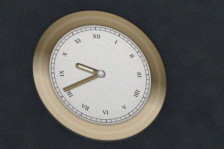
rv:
9 h 41 min
